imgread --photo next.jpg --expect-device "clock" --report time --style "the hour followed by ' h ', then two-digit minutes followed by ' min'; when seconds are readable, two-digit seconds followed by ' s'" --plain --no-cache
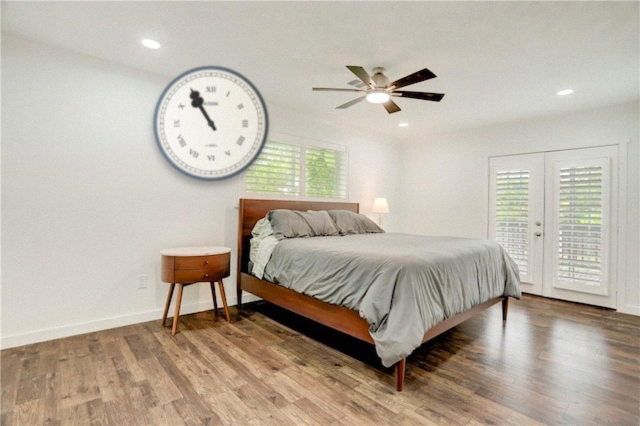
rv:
10 h 55 min
